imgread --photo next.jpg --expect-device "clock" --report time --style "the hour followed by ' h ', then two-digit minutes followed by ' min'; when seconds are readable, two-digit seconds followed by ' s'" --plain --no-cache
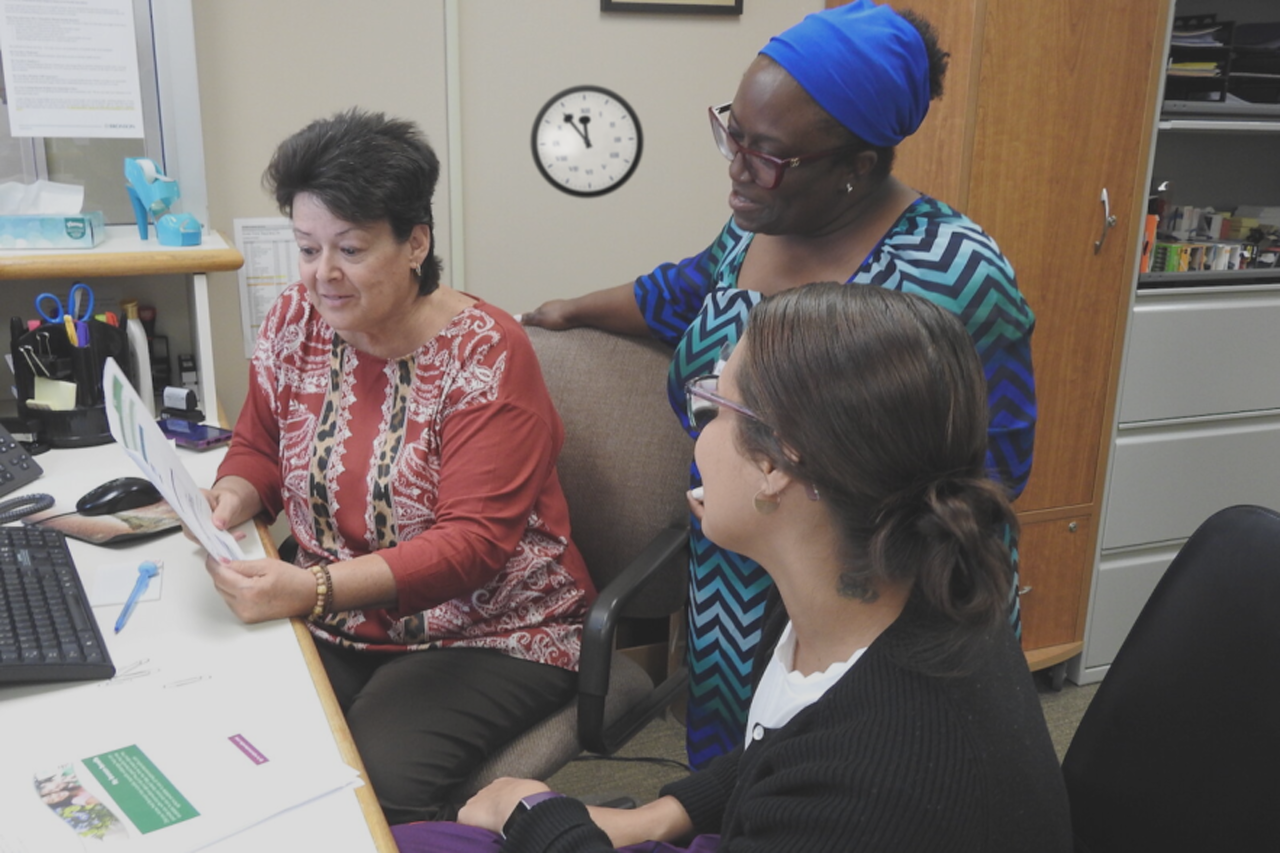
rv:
11 h 54 min
